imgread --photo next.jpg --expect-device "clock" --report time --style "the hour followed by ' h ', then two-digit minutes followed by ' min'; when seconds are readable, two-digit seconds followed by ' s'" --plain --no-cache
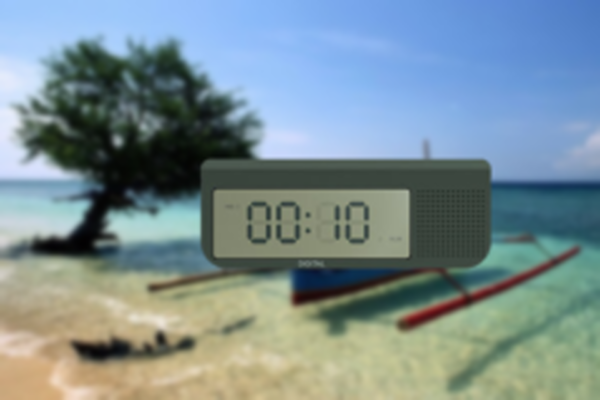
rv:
0 h 10 min
